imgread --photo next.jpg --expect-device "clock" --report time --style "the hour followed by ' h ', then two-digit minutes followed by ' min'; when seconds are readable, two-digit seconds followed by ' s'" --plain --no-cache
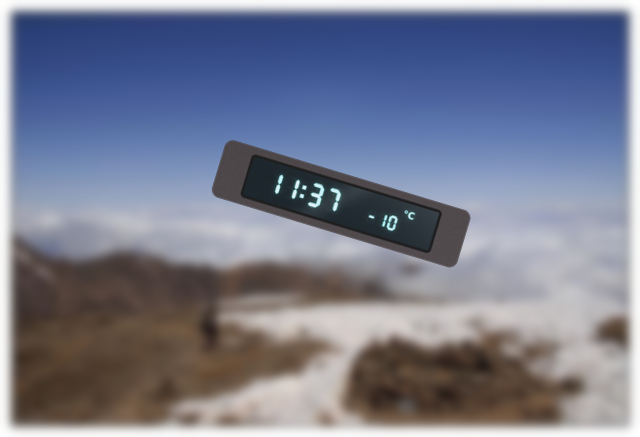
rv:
11 h 37 min
